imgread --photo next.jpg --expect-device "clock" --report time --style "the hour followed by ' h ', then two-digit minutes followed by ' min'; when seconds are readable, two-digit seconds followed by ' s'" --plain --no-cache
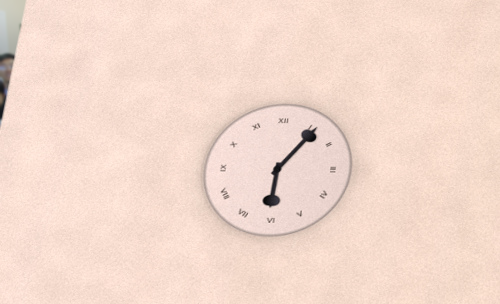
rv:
6 h 06 min
